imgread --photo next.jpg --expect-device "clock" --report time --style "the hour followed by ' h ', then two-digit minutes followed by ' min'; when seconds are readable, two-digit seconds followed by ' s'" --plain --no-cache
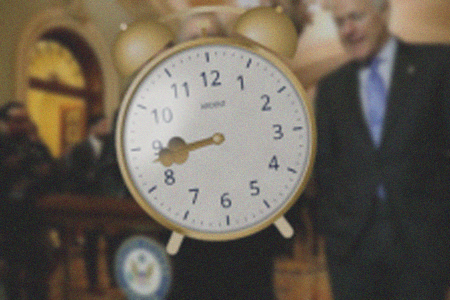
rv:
8 h 43 min
